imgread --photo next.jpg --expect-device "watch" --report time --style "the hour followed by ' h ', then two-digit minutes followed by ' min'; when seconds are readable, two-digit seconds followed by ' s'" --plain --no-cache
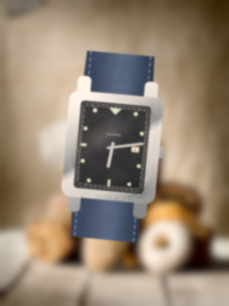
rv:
6 h 13 min
